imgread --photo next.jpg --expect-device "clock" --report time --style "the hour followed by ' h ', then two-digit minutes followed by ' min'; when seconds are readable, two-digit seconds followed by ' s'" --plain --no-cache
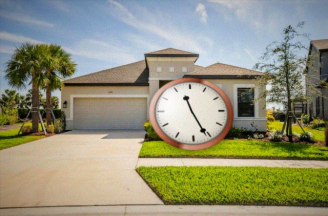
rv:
11 h 26 min
